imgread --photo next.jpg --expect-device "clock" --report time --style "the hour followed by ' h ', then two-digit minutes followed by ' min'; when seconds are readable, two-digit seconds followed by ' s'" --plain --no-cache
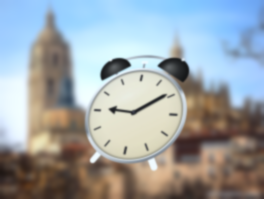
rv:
9 h 09 min
